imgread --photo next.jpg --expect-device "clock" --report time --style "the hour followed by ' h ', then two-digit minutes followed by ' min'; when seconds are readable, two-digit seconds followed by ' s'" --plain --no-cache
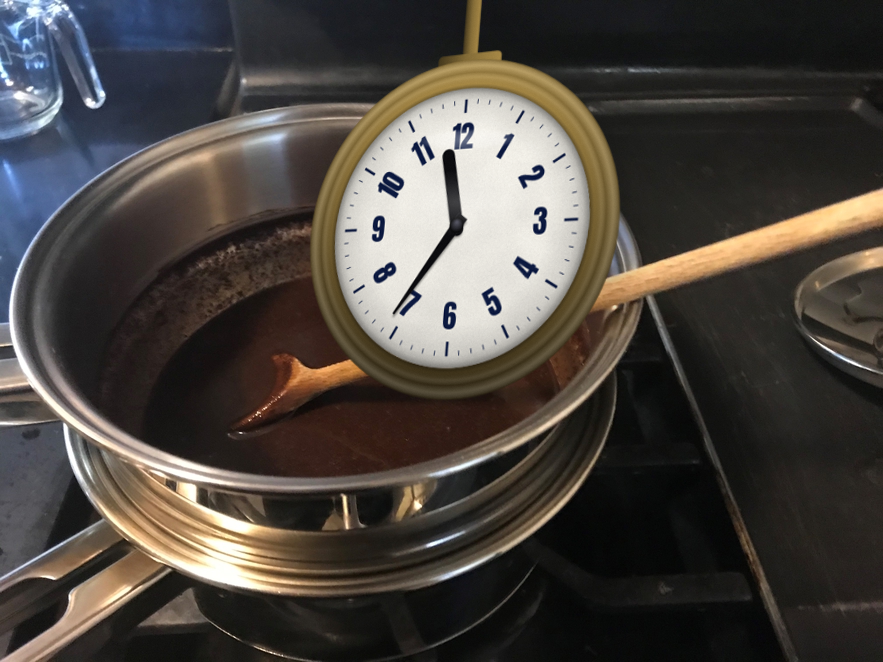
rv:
11 h 36 min
